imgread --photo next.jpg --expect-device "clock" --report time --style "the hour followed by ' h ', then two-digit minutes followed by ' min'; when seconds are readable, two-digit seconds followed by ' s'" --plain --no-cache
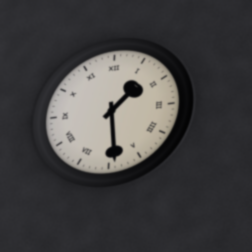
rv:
1 h 29 min
